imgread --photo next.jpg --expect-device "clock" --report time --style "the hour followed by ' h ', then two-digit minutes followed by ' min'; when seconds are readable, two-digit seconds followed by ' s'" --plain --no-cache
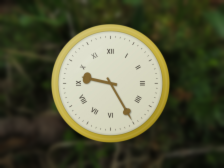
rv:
9 h 25 min
